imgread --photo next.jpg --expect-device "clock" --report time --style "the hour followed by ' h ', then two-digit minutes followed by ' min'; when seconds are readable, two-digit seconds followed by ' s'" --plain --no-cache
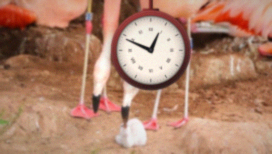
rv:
12 h 49 min
